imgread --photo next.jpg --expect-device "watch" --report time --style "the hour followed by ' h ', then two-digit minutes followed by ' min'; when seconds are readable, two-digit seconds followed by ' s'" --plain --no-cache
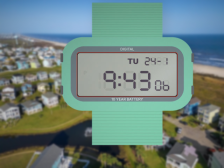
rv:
9 h 43 min 06 s
